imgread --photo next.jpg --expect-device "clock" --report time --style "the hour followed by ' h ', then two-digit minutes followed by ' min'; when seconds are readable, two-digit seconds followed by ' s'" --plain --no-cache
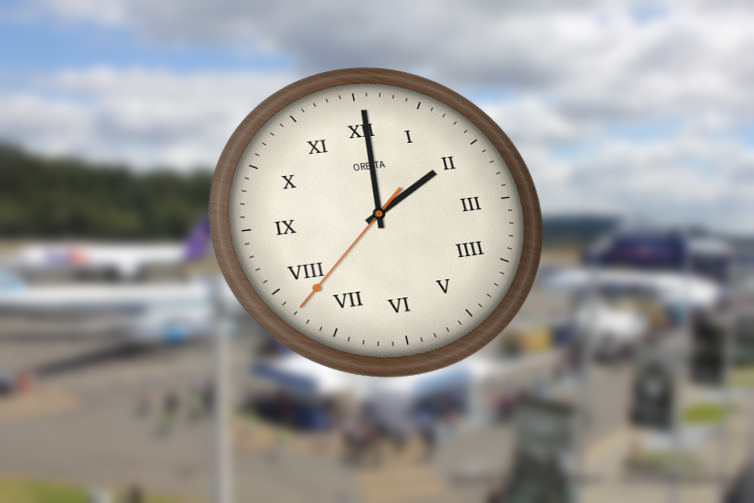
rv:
2 h 00 min 38 s
